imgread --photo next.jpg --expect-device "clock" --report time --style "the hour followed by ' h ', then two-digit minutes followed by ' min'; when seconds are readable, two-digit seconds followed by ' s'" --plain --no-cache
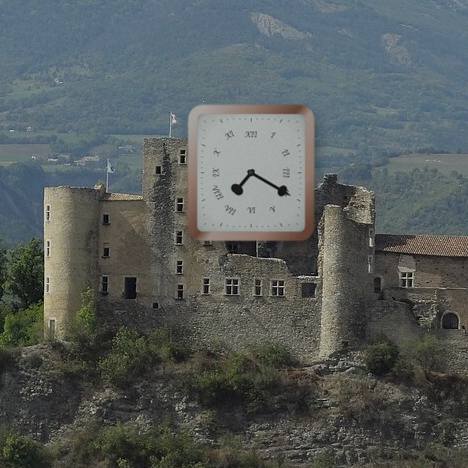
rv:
7 h 20 min
